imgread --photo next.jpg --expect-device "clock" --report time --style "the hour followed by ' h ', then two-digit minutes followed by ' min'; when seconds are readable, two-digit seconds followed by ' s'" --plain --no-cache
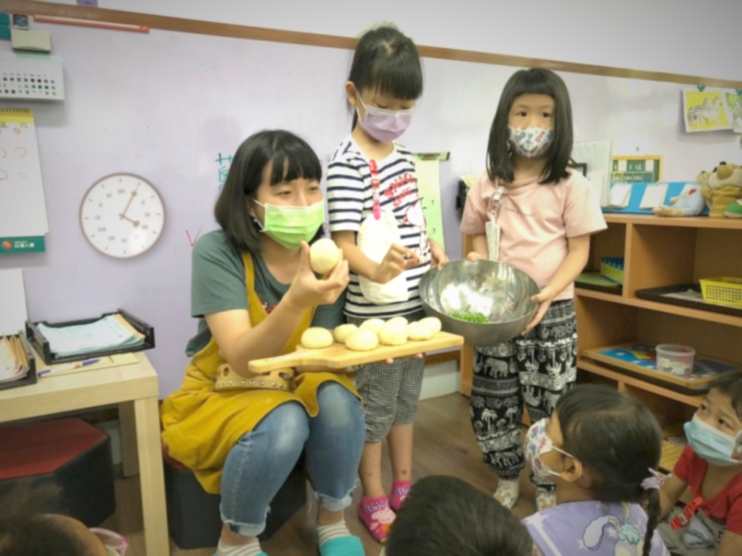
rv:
4 h 05 min
